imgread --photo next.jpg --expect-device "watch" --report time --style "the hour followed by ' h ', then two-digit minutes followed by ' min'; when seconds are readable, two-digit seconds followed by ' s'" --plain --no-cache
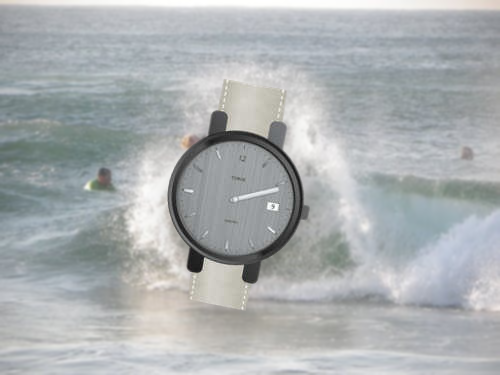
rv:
2 h 11 min
